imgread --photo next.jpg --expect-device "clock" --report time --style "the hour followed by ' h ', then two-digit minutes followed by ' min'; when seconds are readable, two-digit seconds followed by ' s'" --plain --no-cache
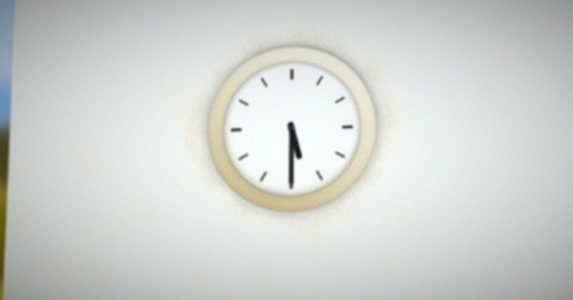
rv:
5 h 30 min
